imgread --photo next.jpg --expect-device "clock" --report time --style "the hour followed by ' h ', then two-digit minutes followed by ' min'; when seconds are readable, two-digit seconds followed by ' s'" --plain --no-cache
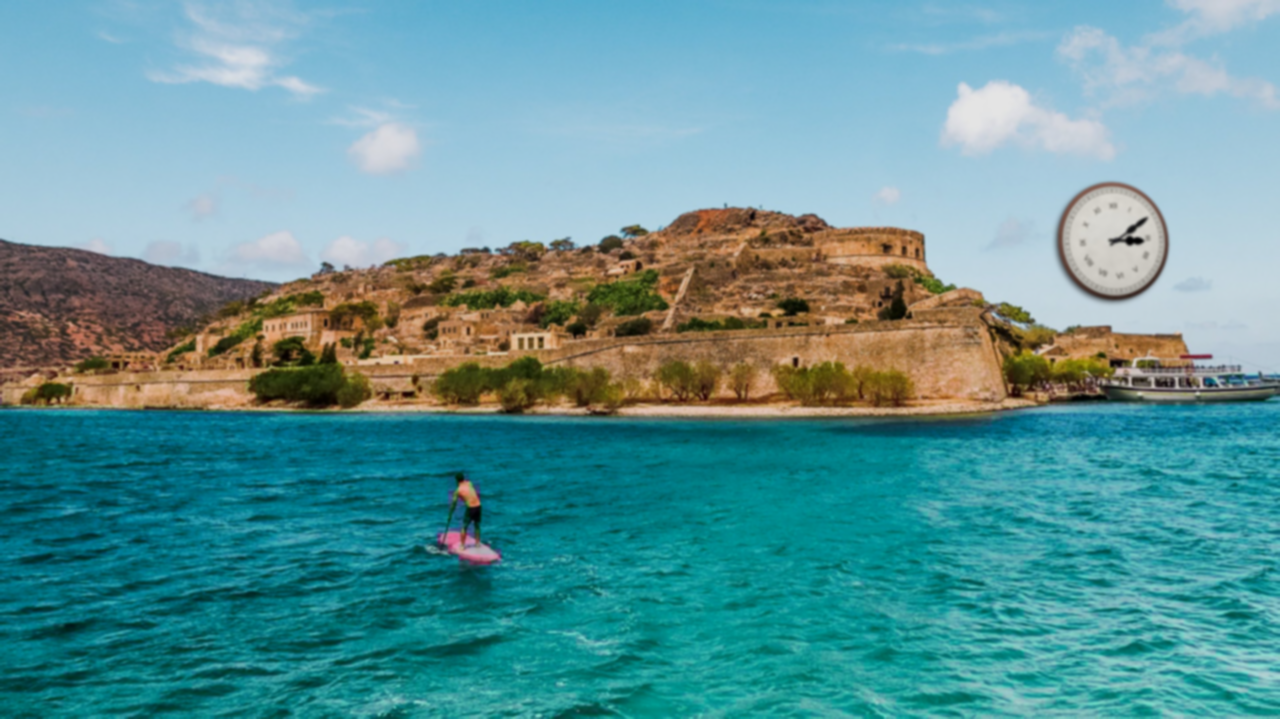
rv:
3 h 10 min
